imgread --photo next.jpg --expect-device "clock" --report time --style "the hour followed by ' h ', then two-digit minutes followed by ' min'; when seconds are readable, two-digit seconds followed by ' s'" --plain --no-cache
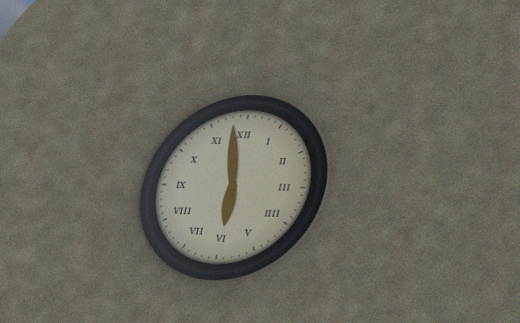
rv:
5 h 58 min
